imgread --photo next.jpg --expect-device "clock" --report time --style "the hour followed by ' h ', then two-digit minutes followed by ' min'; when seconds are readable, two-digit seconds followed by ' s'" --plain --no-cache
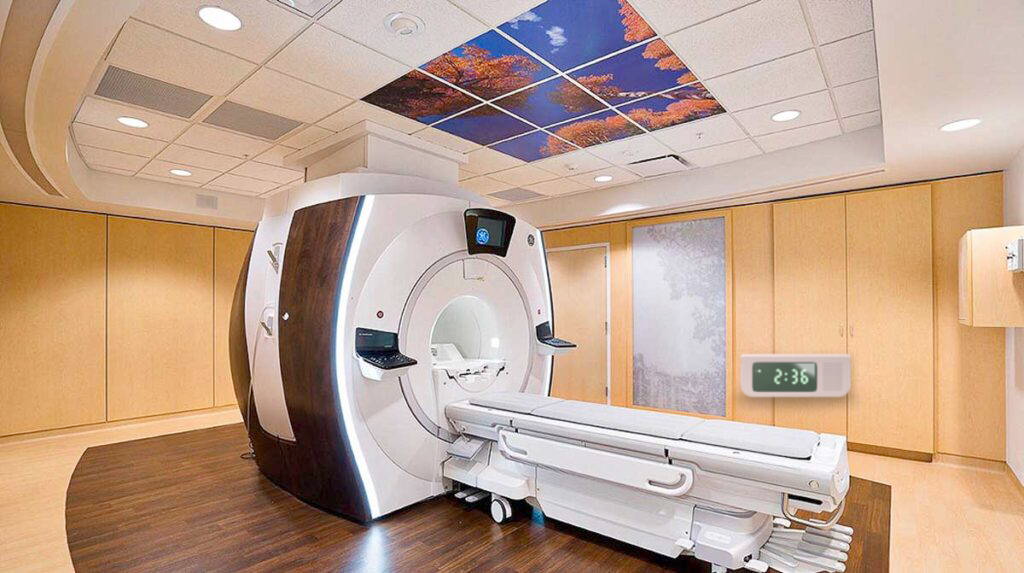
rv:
2 h 36 min
